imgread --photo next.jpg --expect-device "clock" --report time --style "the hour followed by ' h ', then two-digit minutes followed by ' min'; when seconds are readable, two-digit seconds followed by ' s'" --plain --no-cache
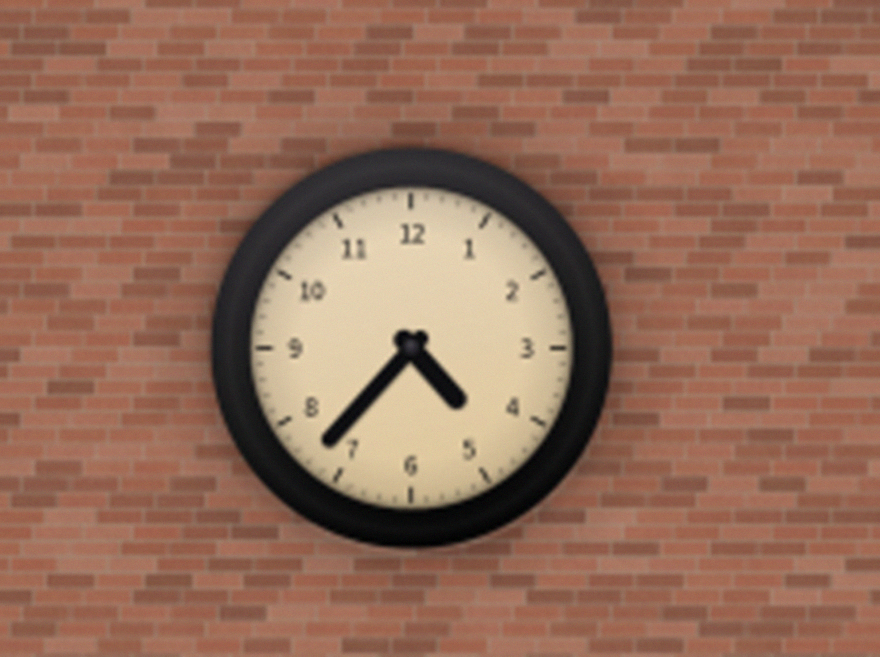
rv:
4 h 37 min
